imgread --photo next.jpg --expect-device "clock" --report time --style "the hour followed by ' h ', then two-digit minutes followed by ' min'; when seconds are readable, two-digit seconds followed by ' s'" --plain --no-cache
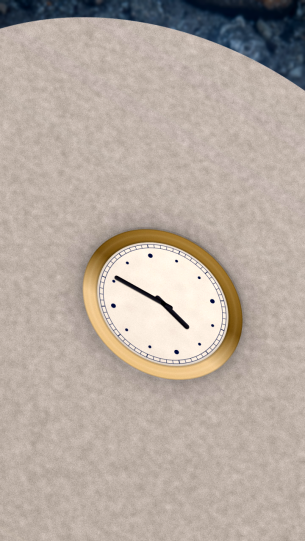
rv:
4 h 51 min
